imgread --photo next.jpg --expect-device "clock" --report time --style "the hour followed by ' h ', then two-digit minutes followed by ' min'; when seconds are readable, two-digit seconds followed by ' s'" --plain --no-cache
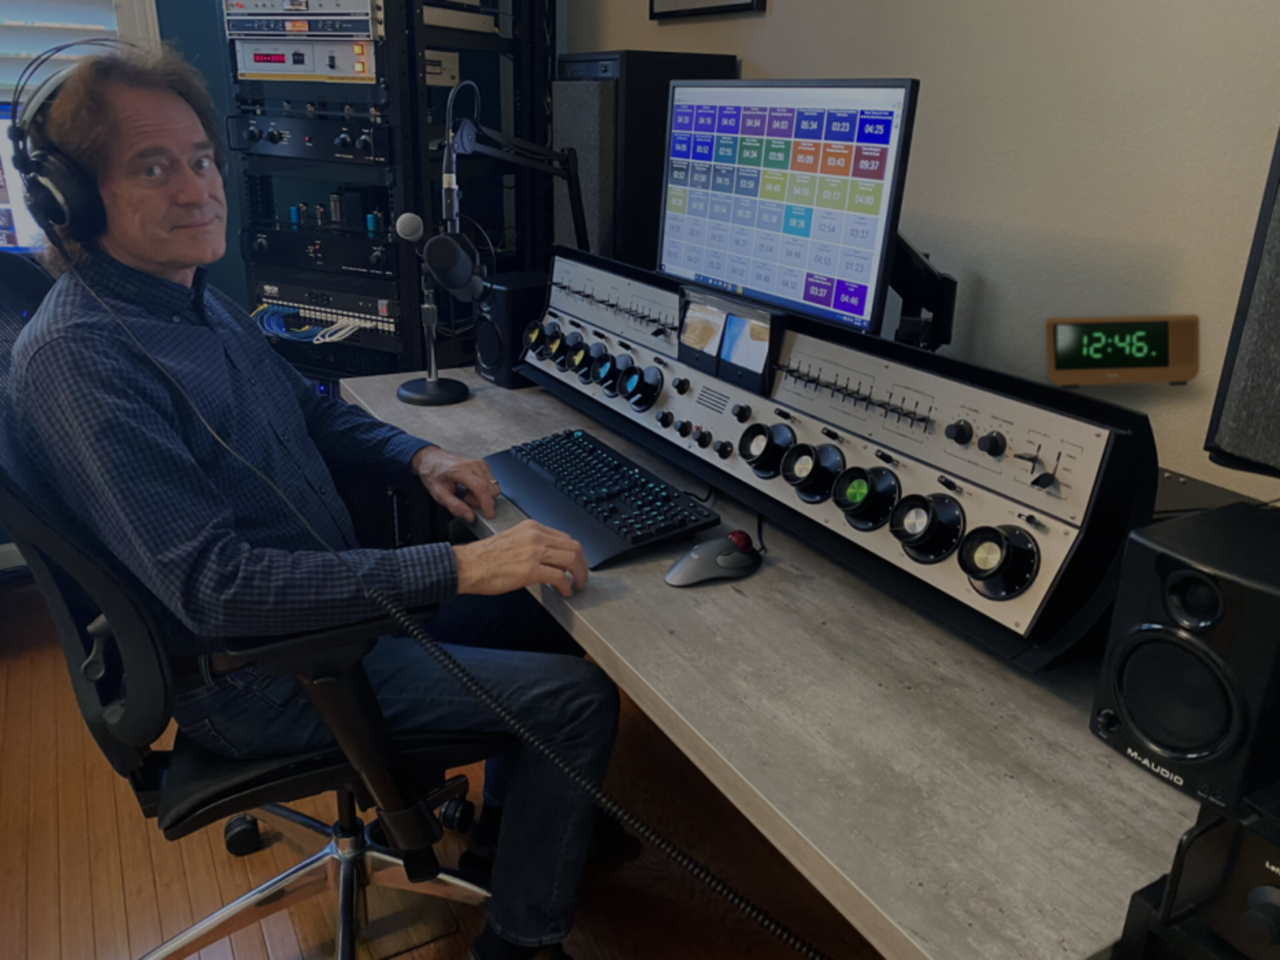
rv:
12 h 46 min
